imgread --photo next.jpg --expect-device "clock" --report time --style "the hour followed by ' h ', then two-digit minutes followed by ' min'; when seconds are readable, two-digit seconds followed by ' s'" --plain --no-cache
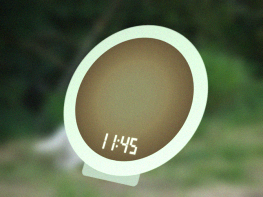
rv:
11 h 45 min
